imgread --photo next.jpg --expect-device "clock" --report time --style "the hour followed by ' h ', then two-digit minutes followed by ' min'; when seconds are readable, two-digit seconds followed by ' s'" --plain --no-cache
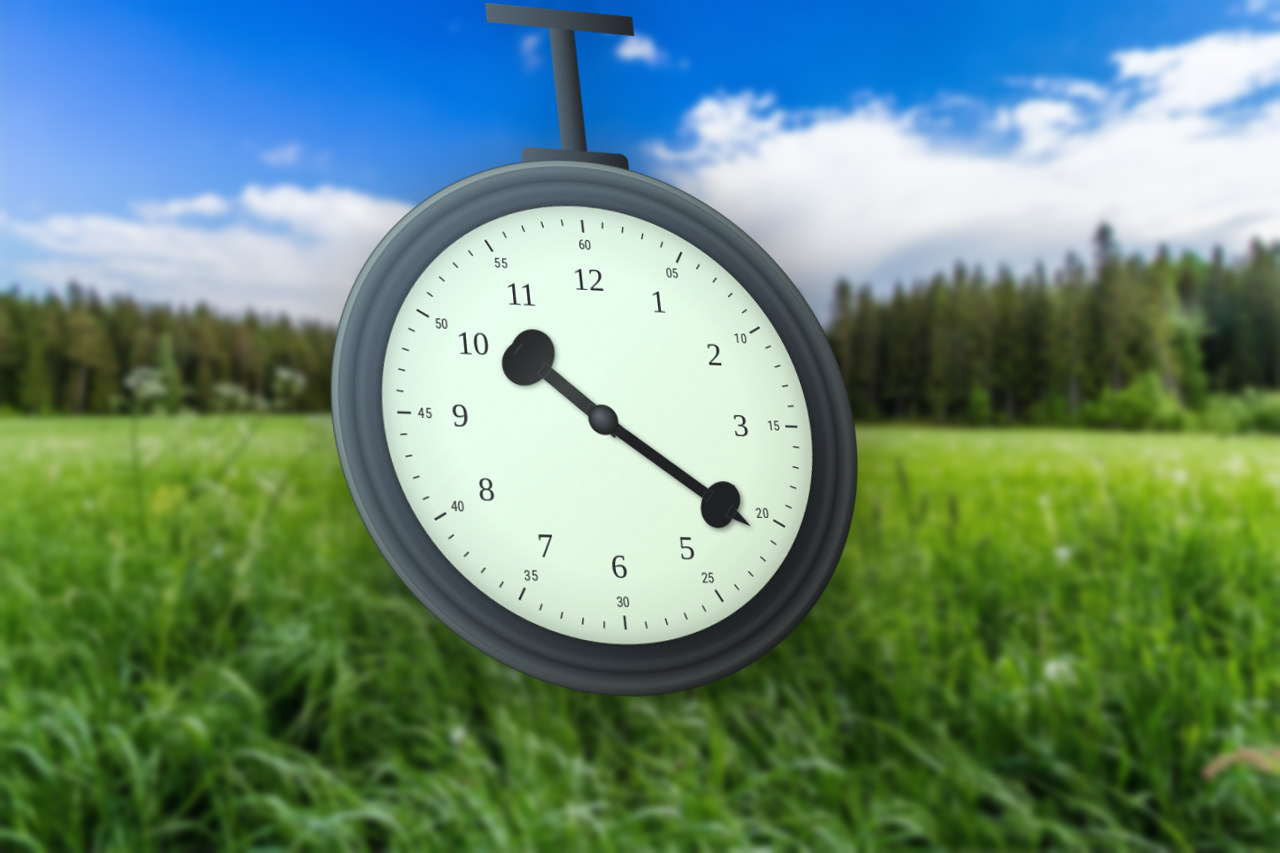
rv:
10 h 21 min
